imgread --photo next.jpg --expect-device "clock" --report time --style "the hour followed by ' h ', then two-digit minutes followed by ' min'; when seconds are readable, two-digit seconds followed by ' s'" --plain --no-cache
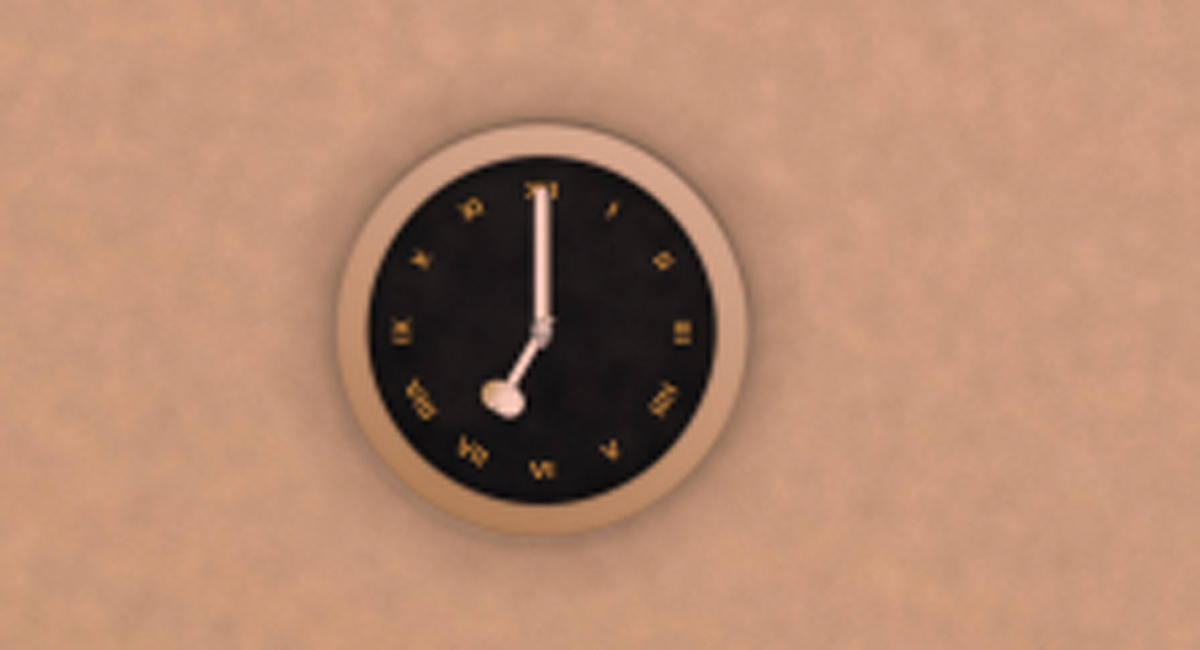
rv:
7 h 00 min
